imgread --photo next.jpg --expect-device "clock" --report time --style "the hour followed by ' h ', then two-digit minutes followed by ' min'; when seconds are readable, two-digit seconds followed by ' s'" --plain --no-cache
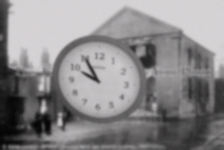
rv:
9 h 55 min
